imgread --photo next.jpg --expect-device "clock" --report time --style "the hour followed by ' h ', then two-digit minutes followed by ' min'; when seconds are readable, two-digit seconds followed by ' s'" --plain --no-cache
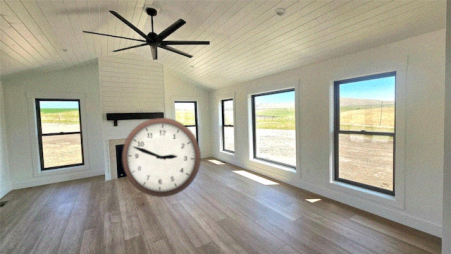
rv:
2 h 48 min
